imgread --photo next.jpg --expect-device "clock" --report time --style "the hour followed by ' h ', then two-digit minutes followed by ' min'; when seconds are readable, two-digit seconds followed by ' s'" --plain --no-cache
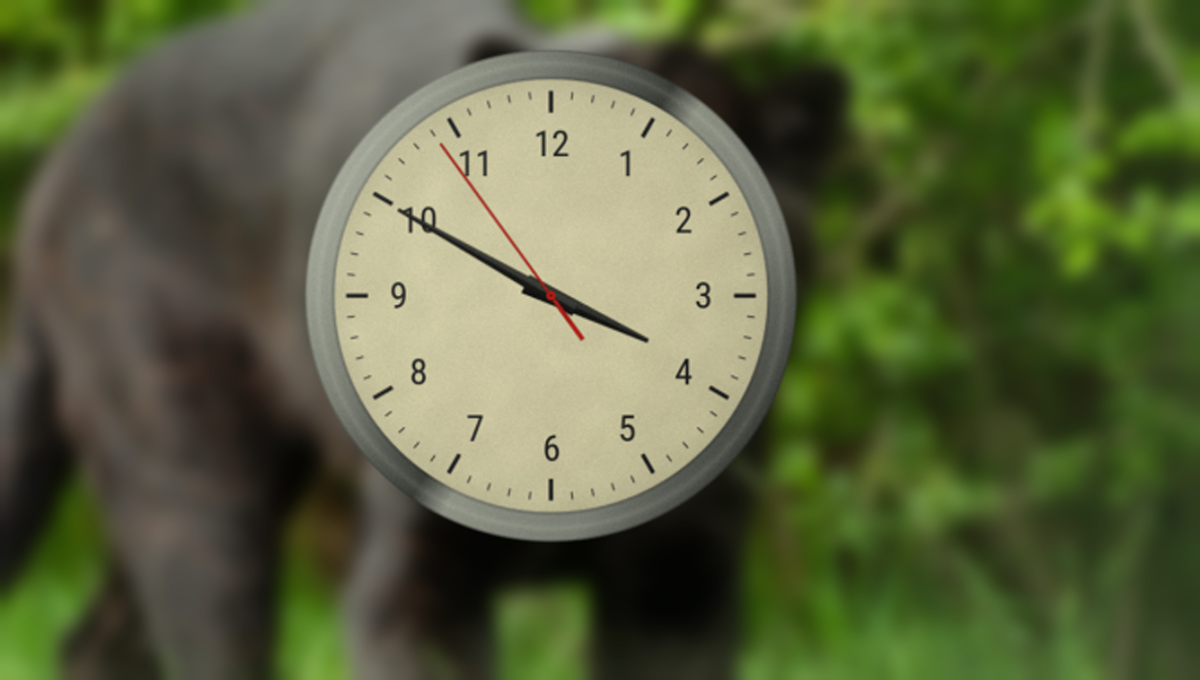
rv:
3 h 49 min 54 s
